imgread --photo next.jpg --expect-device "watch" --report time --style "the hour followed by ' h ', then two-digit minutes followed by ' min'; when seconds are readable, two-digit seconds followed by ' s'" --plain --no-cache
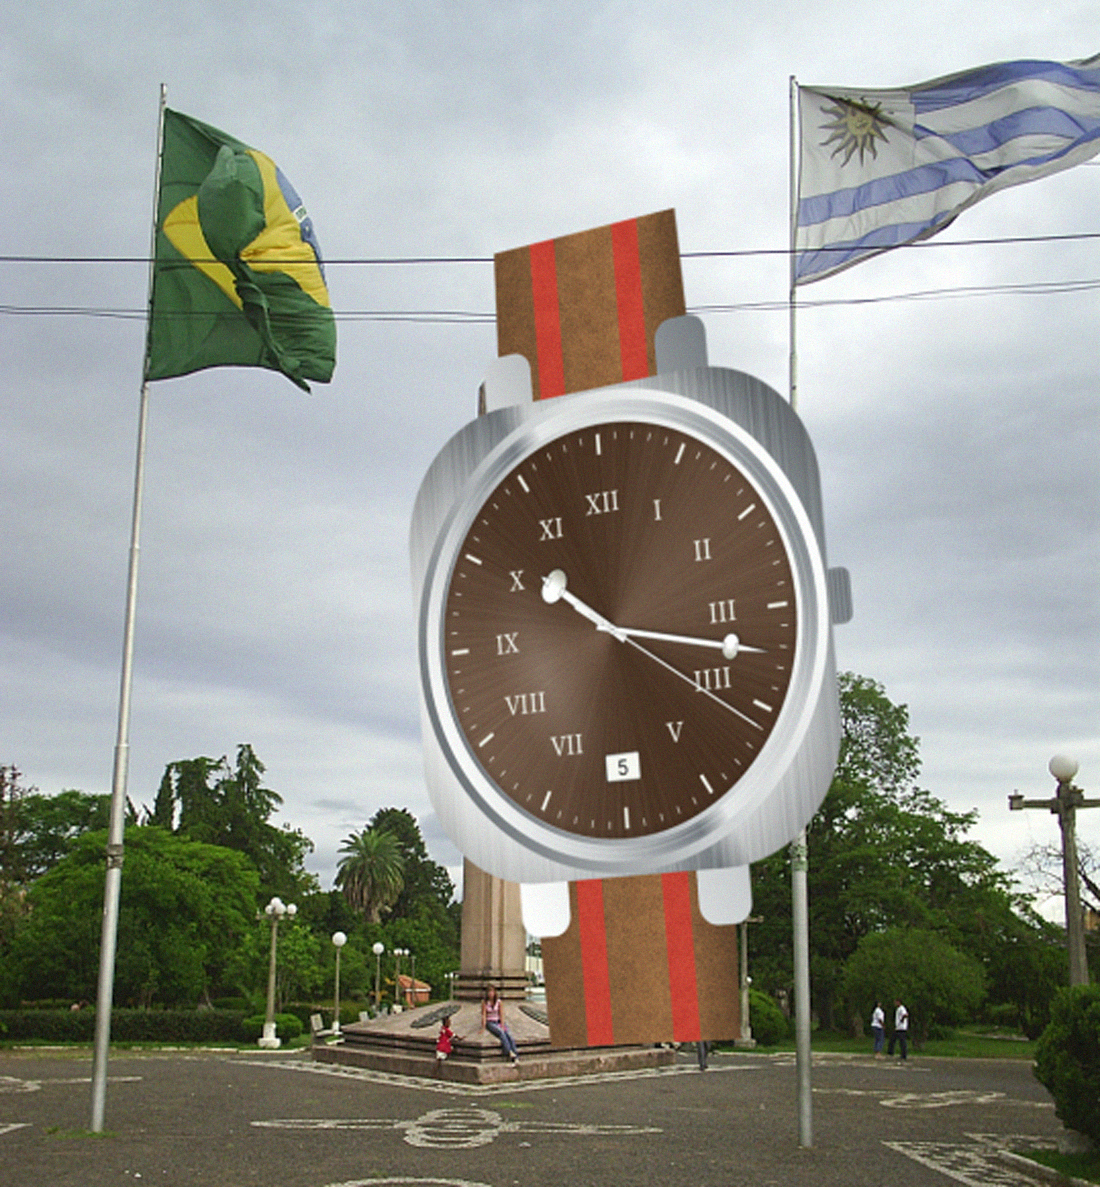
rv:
10 h 17 min 21 s
